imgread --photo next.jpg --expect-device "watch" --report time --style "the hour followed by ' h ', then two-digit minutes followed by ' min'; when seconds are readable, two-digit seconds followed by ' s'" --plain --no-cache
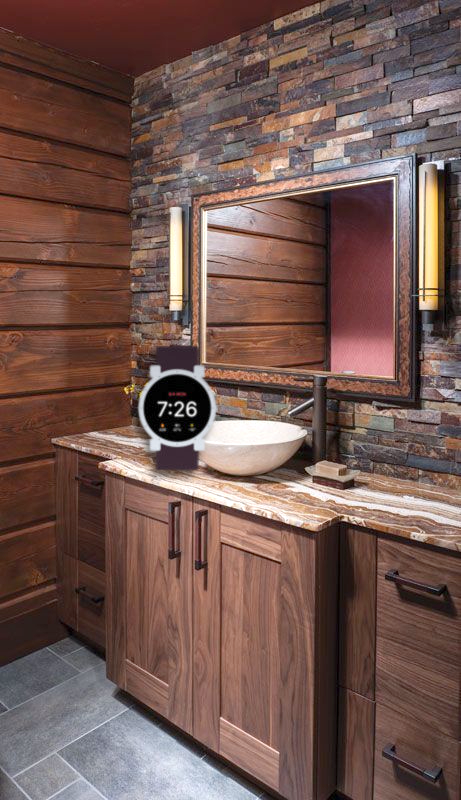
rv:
7 h 26 min
